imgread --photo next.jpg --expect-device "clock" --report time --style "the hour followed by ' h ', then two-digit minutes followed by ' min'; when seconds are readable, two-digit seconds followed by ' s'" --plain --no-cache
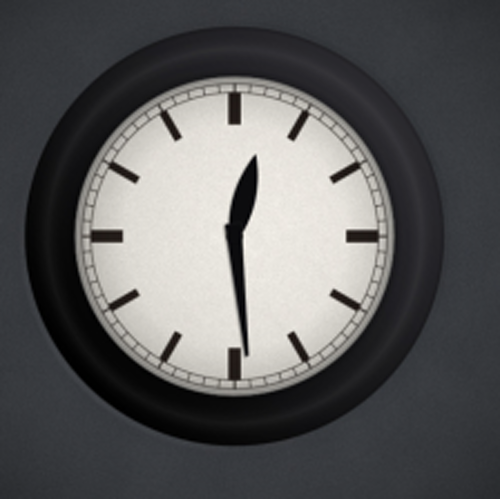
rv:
12 h 29 min
